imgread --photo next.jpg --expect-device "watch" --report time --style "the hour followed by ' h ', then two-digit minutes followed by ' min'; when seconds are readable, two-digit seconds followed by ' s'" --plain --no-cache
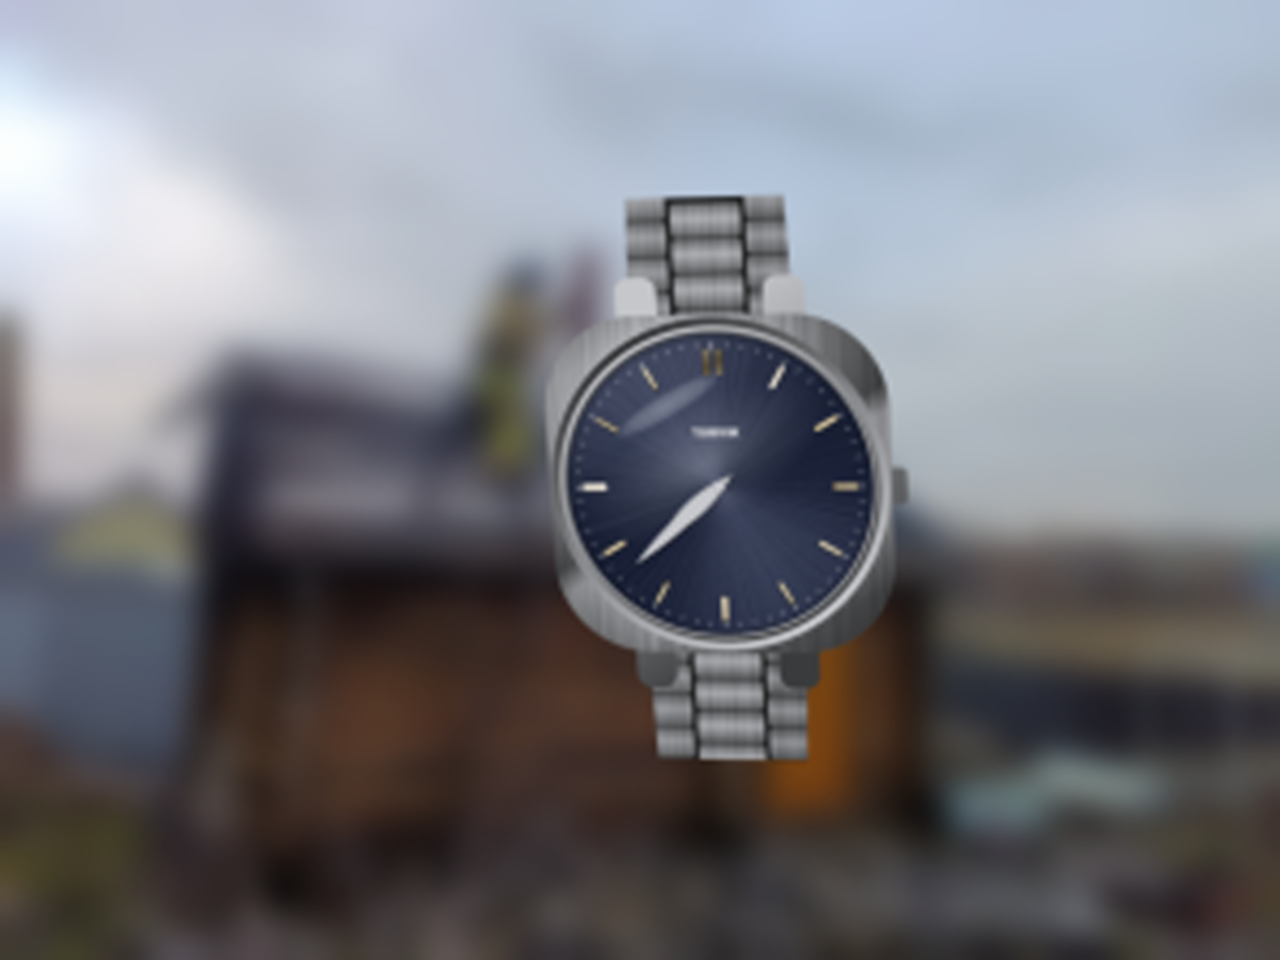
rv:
7 h 38 min
